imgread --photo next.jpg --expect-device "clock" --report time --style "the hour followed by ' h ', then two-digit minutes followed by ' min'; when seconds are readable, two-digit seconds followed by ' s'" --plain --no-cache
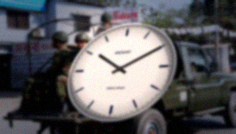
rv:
10 h 10 min
